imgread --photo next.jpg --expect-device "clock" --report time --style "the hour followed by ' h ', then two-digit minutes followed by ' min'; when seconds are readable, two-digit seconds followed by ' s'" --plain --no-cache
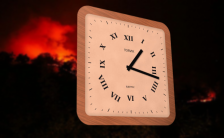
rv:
1 h 17 min
